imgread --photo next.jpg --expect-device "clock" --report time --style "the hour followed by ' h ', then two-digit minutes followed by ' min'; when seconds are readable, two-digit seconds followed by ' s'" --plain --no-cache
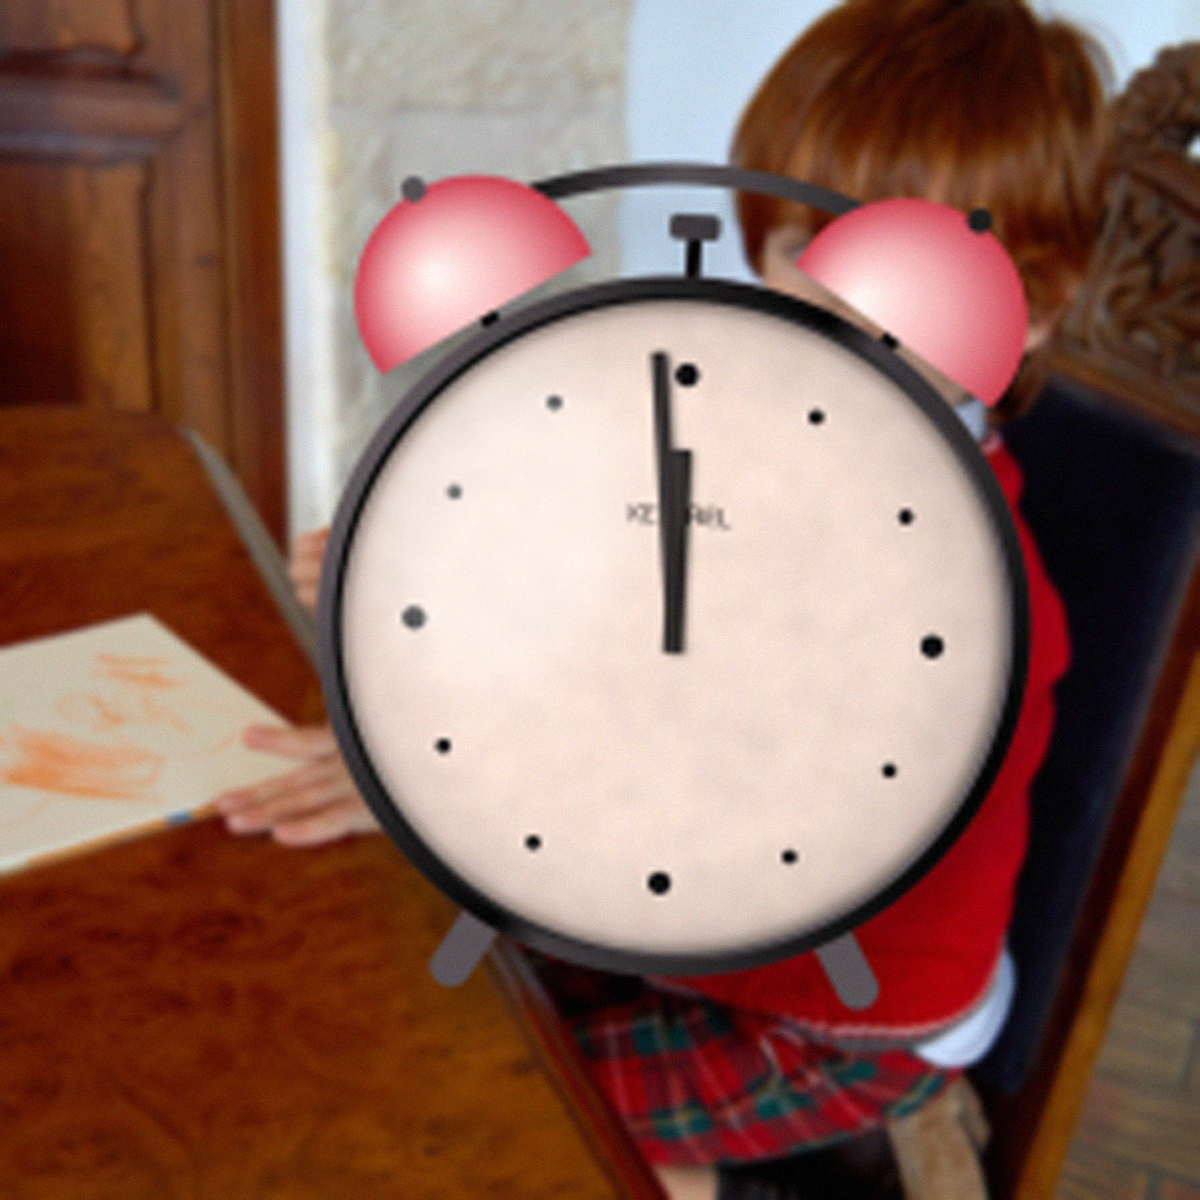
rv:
11 h 59 min
